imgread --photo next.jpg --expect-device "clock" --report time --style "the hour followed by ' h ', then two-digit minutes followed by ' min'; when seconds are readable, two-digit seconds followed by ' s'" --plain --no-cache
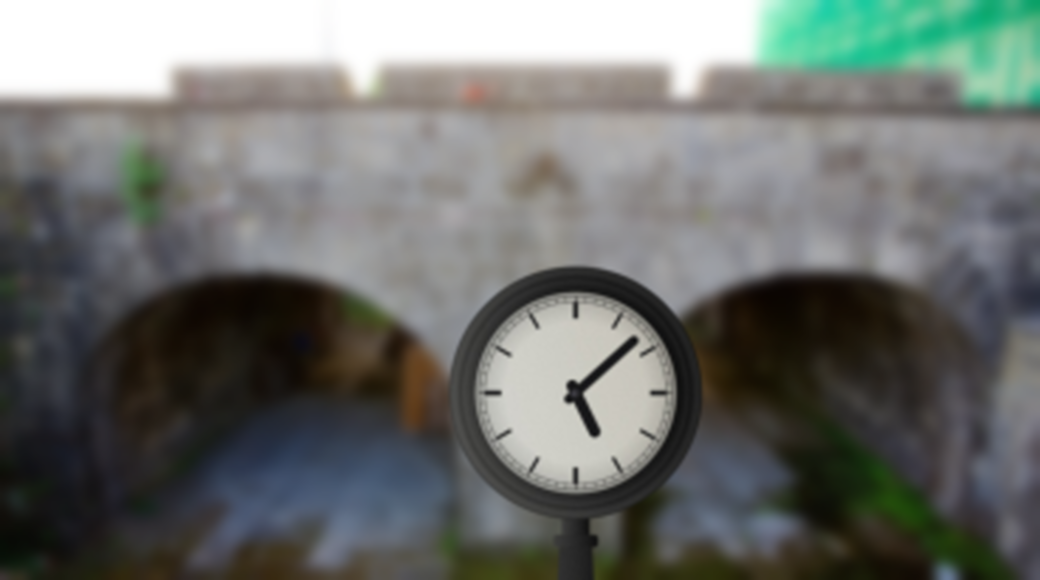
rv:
5 h 08 min
